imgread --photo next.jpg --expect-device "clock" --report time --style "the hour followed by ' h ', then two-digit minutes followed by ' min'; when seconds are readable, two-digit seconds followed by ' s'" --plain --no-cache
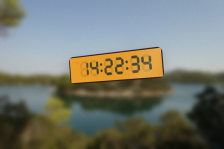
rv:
14 h 22 min 34 s
